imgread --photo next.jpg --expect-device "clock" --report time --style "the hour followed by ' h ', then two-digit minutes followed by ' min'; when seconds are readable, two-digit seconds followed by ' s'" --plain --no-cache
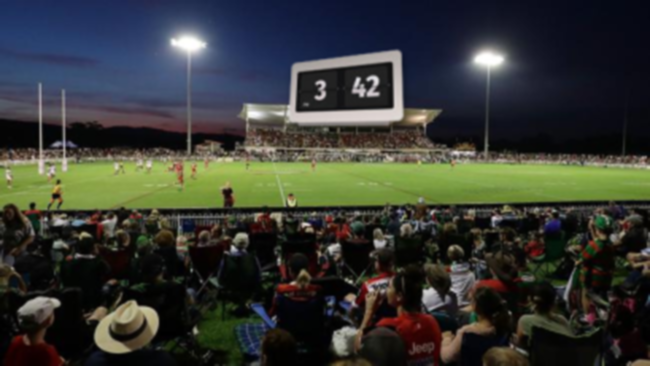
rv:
3 h 42 min
